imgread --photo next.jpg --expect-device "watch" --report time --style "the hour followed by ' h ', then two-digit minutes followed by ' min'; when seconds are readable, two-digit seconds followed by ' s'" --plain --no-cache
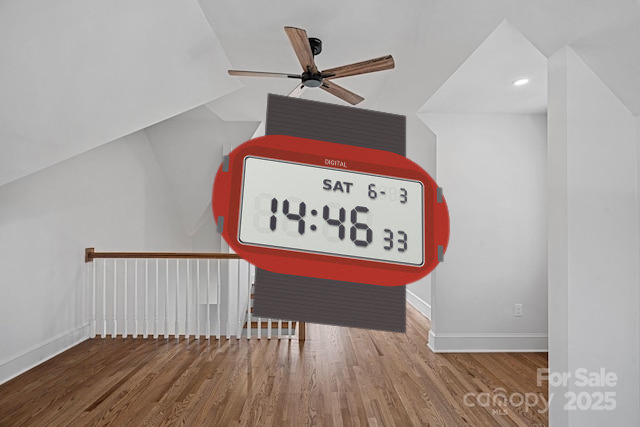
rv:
14 h 46 min 33 s
